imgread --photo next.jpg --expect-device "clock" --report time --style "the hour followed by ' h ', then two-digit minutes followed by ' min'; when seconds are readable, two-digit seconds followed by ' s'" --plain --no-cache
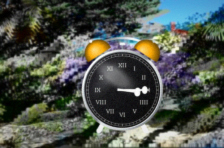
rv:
3 h 15 min
